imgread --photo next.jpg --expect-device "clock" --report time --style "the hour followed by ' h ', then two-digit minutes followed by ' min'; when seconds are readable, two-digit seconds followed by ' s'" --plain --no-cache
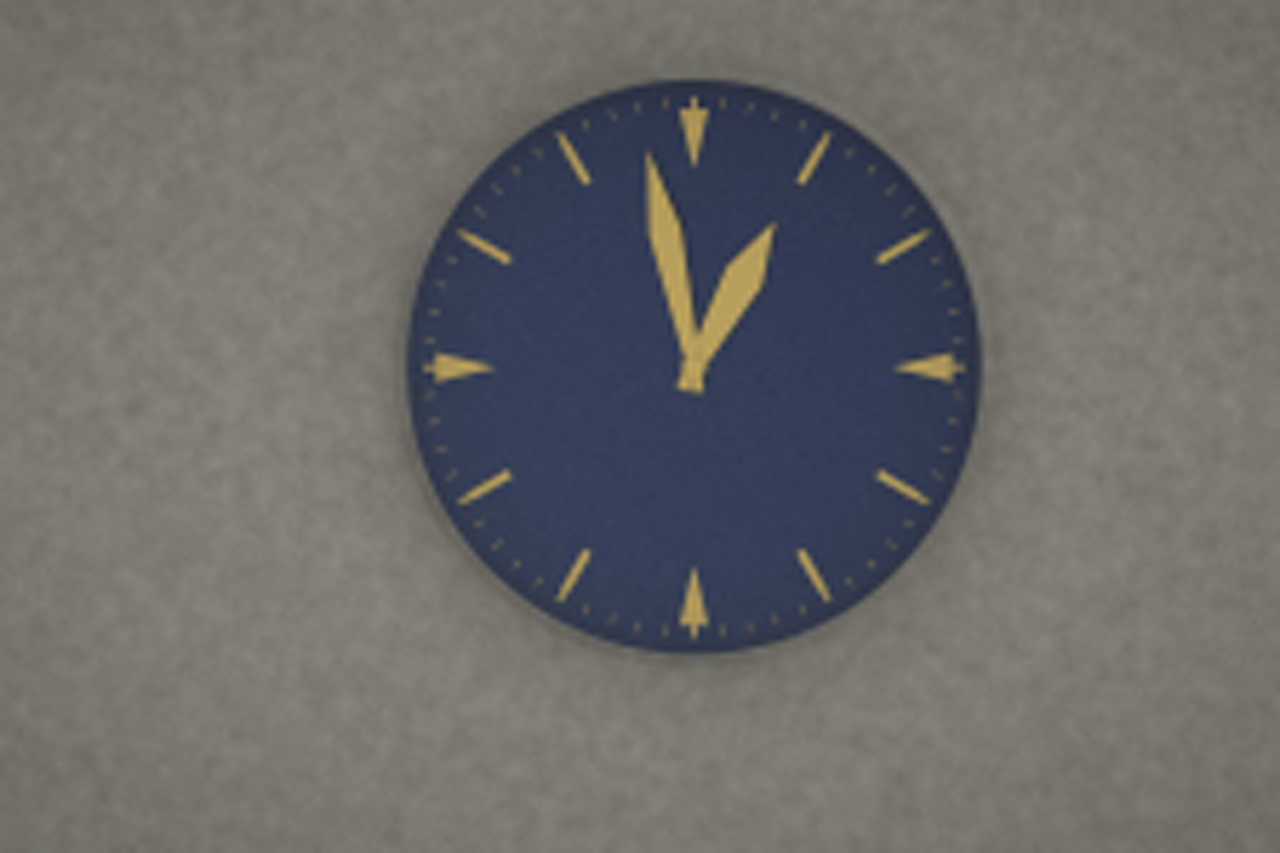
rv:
12 h 58 min
